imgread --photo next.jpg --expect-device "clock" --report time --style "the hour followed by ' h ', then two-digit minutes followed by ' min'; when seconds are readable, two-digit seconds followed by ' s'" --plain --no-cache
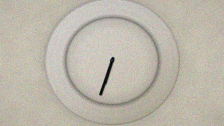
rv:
6 h 33 min
